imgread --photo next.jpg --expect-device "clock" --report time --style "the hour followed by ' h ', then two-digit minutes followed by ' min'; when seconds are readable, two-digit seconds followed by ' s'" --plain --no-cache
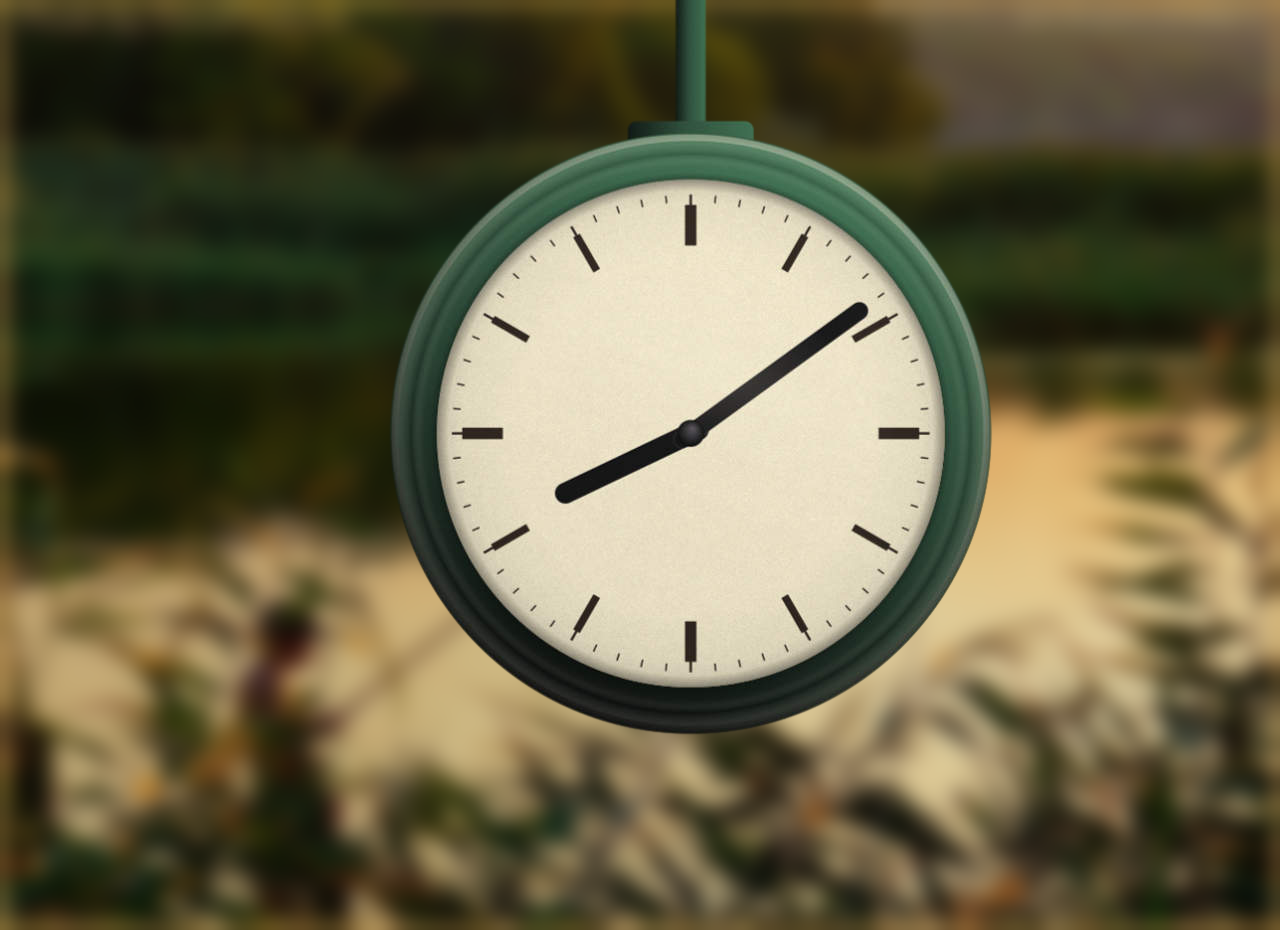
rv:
8 h 09 min
